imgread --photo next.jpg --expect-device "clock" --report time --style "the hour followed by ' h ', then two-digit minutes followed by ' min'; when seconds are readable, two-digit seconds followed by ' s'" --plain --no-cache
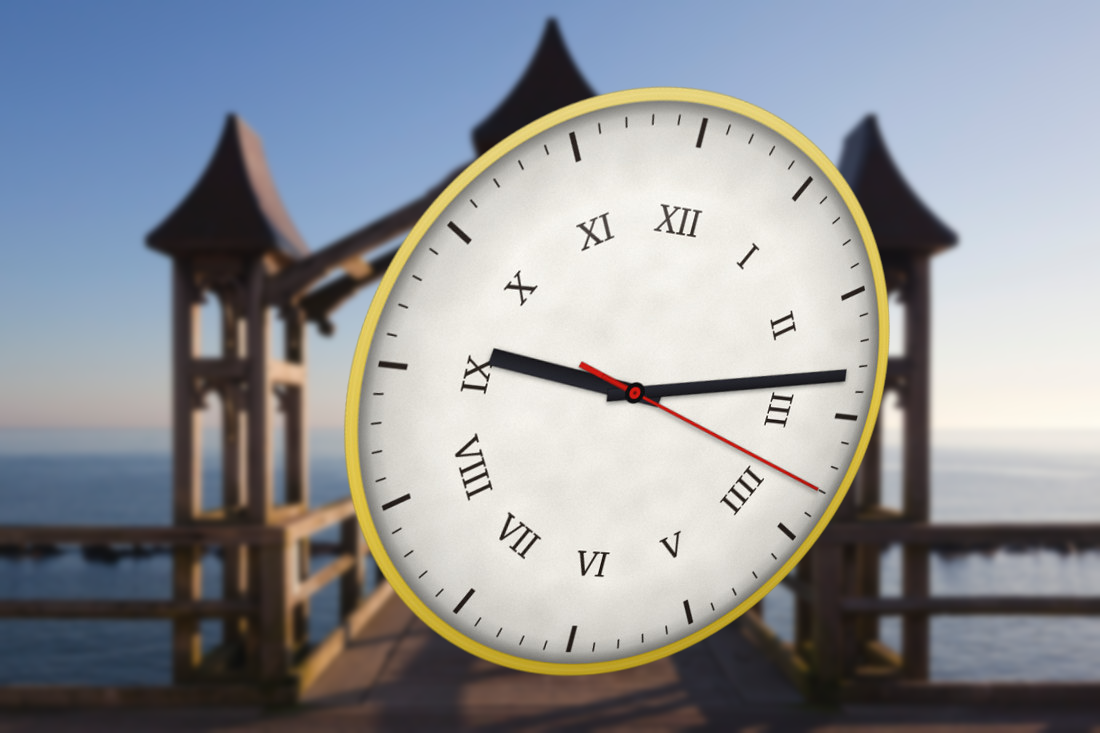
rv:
9 h 13 min 18 s
